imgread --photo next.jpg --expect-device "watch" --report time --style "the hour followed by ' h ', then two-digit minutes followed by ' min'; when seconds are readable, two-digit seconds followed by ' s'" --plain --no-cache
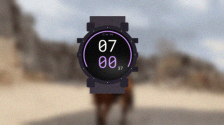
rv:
7 h 00 min
